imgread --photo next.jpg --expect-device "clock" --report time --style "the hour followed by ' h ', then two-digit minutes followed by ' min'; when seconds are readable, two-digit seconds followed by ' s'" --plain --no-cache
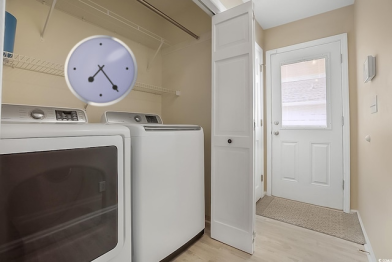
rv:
7 h 24 min
